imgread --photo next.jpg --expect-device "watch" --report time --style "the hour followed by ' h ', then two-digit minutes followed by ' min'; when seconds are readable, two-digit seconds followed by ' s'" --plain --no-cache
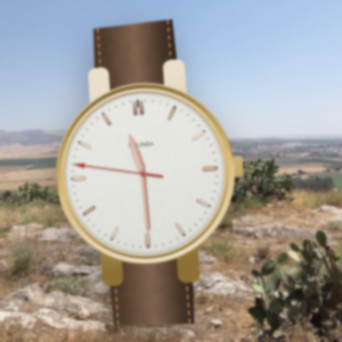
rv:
11 h 29 min 47 s
